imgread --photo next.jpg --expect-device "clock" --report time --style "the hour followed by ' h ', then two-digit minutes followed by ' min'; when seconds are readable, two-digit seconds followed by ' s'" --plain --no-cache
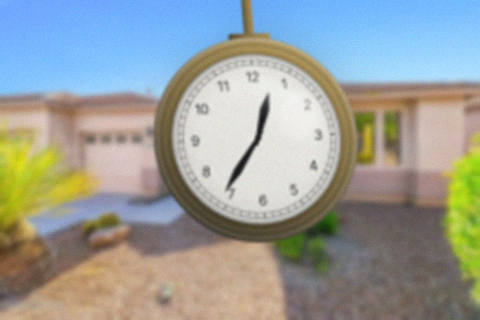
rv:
12 h 36 min
